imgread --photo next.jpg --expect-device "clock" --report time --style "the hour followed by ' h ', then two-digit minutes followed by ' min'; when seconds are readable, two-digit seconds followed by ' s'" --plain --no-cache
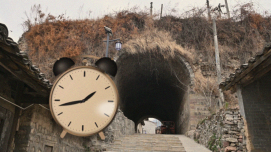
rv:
1 h 43 min
